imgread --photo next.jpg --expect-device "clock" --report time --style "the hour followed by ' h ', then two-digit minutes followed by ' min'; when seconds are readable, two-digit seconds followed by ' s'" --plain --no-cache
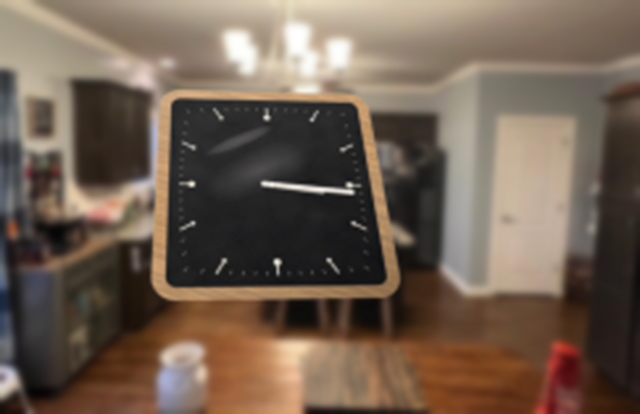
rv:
3 h 16 min
